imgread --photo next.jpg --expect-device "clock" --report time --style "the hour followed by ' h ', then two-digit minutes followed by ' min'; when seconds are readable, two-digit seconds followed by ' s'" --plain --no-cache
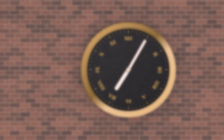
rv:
7 h 05 min
